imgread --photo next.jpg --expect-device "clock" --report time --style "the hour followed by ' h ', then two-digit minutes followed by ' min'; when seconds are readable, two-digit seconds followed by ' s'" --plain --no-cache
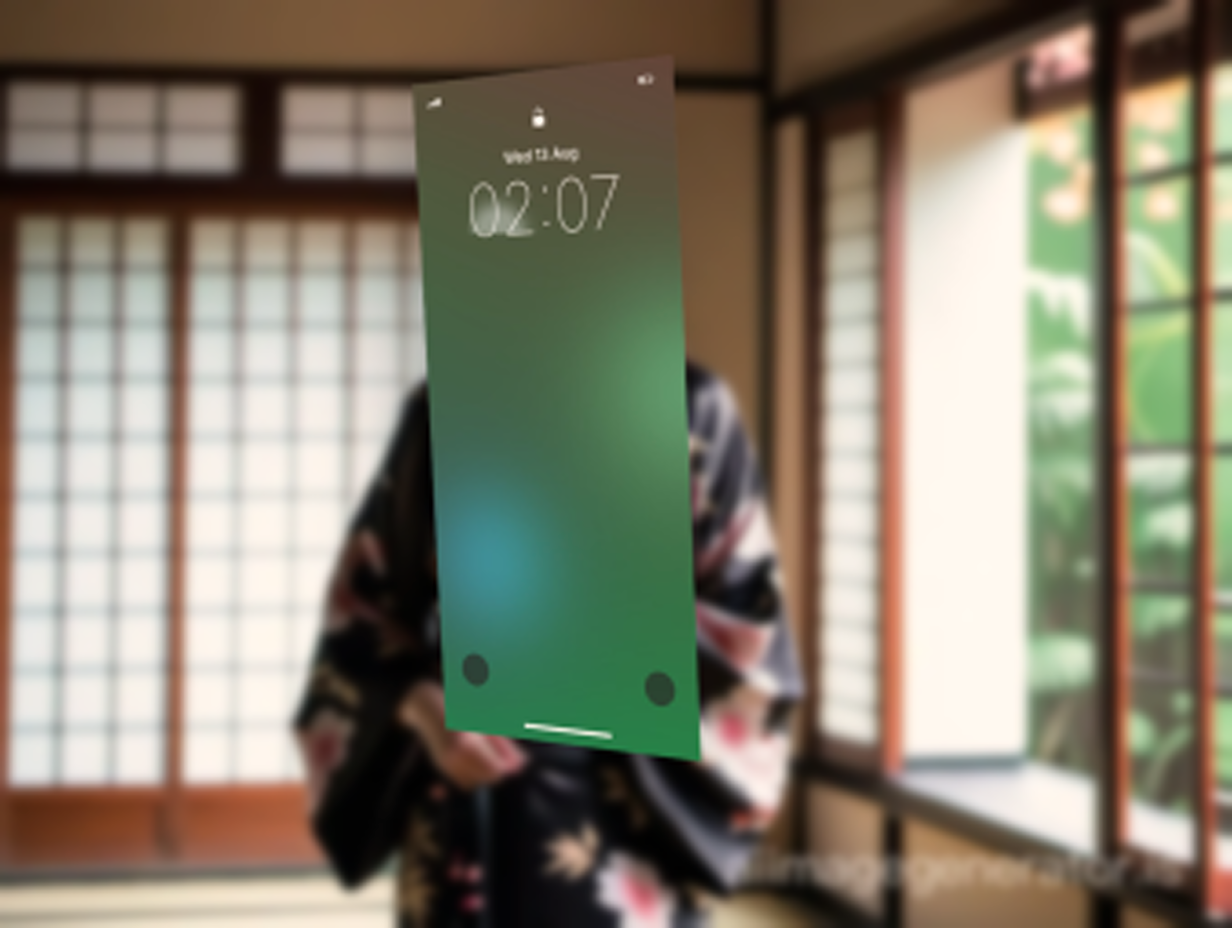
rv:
2 h 07 min
